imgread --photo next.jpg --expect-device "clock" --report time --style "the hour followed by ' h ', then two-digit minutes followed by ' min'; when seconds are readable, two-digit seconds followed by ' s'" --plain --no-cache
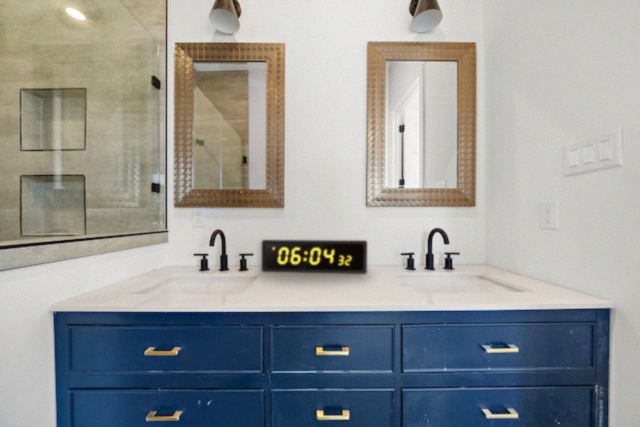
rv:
6 h 04 min
